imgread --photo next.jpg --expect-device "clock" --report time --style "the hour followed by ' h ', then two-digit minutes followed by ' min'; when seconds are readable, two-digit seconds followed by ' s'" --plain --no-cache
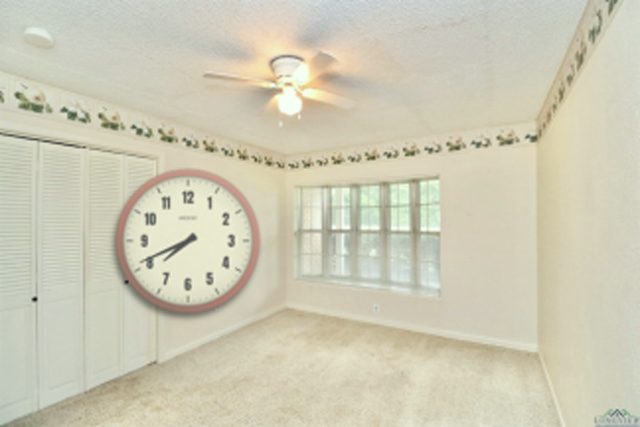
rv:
7 h 41 min
